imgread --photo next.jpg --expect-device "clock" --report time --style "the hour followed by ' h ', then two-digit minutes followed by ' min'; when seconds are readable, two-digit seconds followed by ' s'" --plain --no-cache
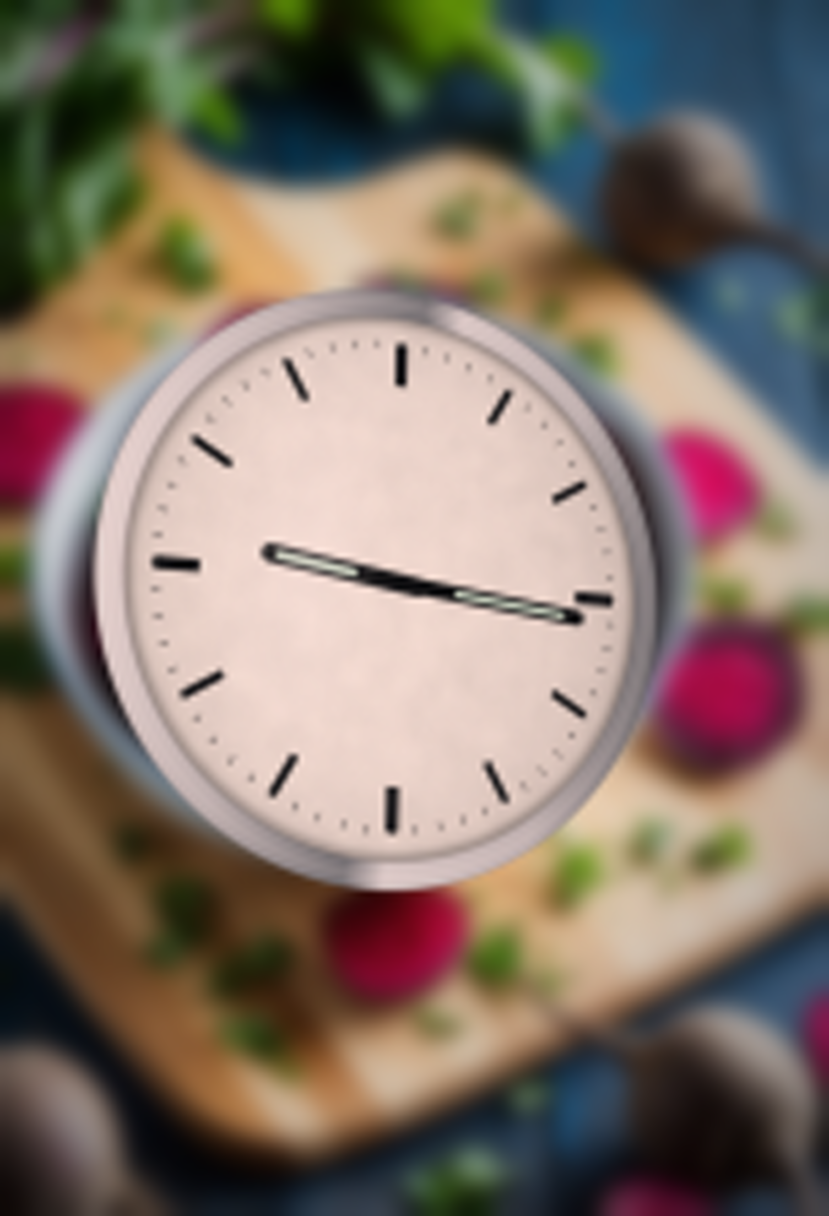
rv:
9 h 16 min
